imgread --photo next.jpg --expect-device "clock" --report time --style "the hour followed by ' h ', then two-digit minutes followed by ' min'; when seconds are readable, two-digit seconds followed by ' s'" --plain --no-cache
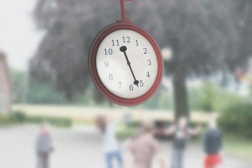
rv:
11 h 27 min
